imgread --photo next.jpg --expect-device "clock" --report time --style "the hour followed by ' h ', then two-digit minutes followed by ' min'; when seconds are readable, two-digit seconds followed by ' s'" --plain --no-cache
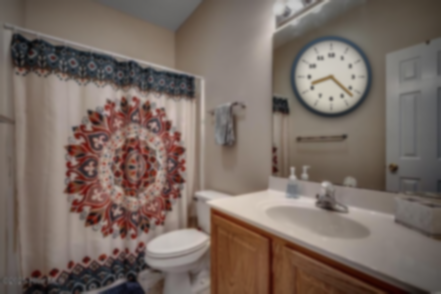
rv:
8 h 22 min
